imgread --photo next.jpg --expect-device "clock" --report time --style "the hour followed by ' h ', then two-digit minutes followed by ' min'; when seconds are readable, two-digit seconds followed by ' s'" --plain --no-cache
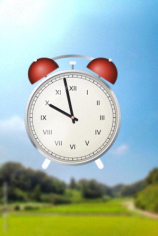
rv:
9 h 58 min
